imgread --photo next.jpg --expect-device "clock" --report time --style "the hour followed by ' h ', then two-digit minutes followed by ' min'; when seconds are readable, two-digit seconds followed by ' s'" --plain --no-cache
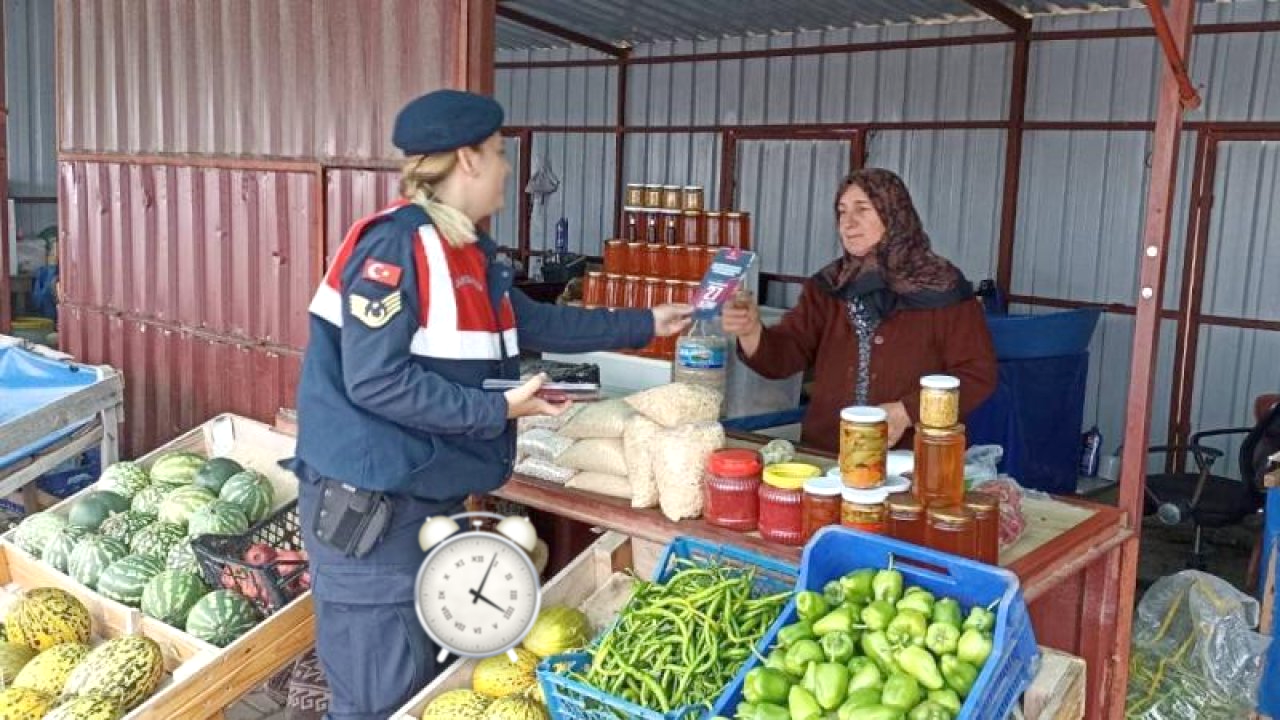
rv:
4 h 04 min
